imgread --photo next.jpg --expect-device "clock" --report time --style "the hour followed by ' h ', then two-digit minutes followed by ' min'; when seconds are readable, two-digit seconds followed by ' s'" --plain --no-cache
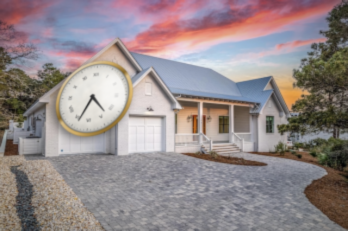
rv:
4 h 34 min
